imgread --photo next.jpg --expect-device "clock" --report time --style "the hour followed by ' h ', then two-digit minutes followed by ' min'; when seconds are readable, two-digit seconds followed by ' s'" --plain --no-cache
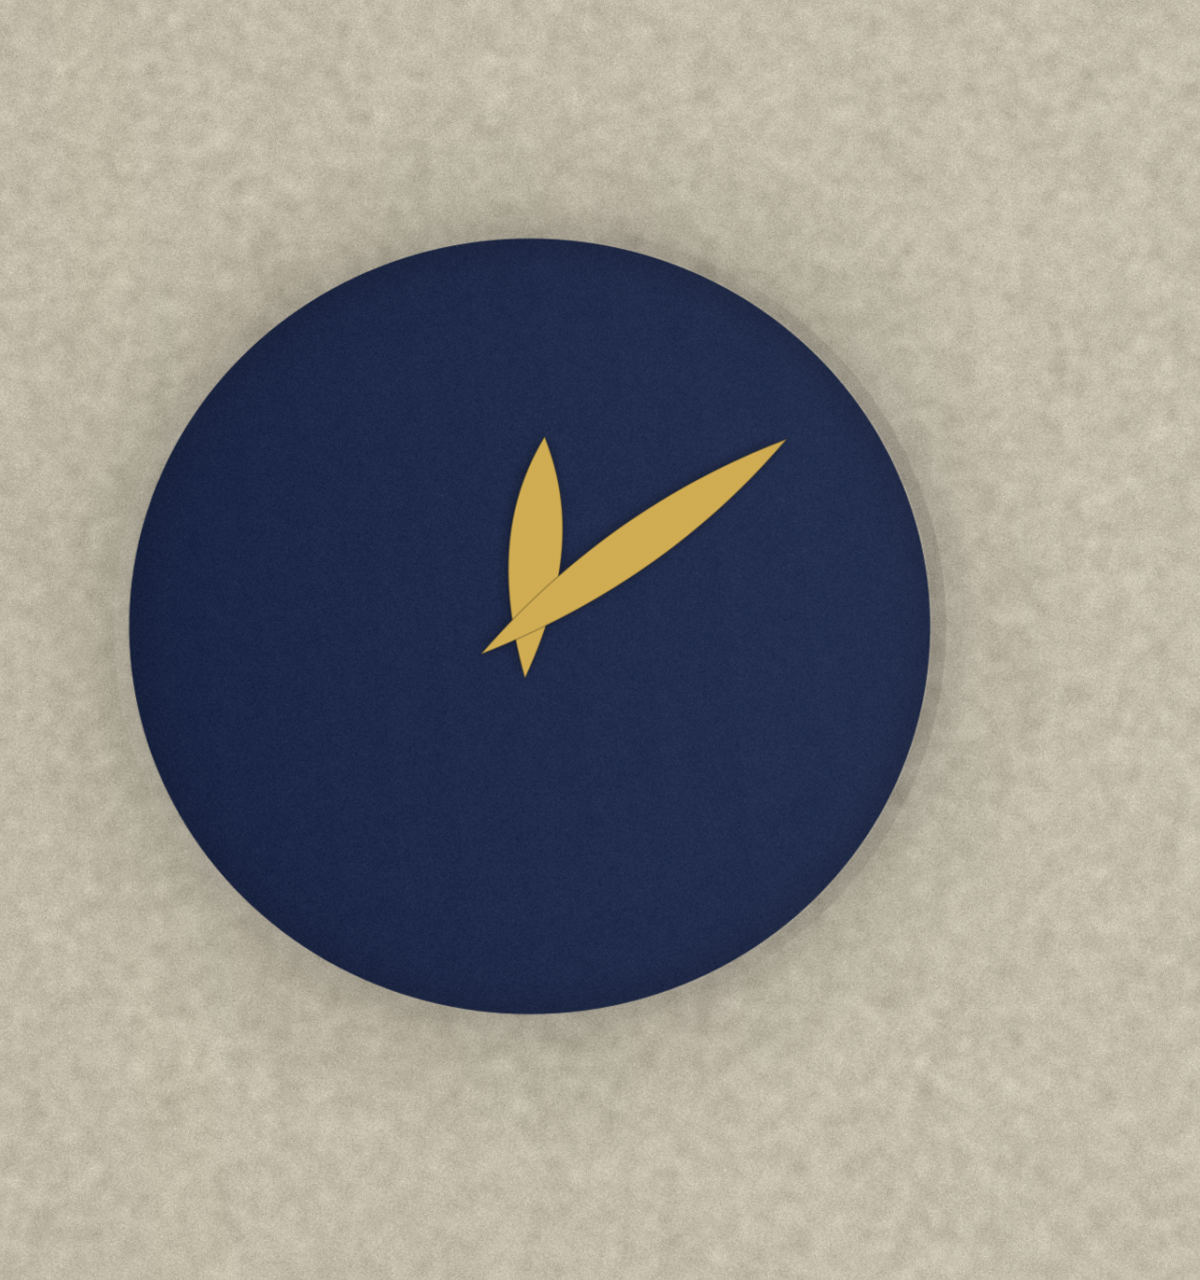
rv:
12 h 09 min
